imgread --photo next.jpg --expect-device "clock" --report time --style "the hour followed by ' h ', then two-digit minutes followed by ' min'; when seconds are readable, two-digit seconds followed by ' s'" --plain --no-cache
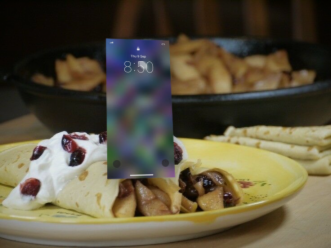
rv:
8 h 50 min
